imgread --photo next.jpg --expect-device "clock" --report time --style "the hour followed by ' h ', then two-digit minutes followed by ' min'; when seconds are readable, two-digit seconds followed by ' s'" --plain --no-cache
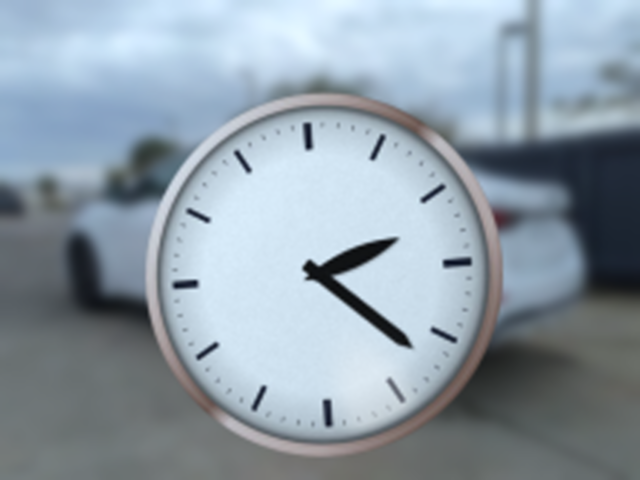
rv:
2 h 22 min
